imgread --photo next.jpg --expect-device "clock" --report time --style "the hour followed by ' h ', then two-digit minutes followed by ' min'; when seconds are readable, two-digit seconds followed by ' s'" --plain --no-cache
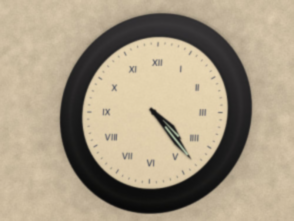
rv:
4 h 23 min
